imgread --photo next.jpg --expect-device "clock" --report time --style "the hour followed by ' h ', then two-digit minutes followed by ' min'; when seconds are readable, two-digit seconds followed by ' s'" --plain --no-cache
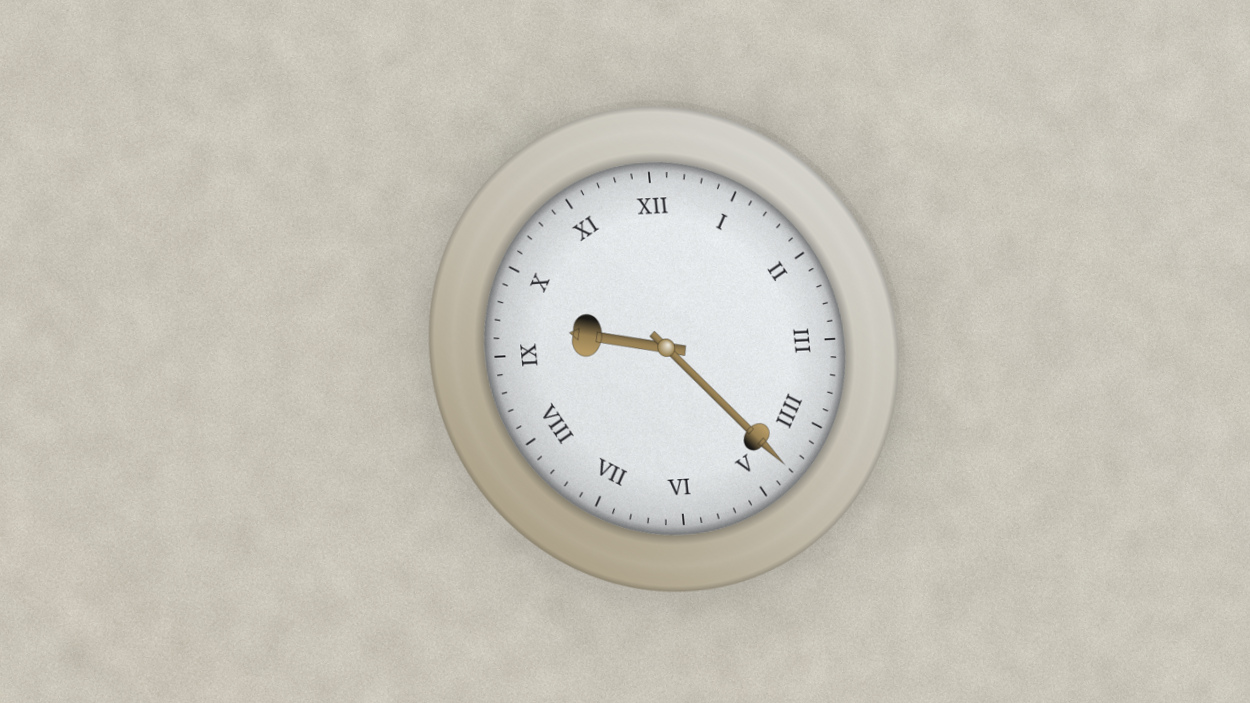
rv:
9 h 23 min
